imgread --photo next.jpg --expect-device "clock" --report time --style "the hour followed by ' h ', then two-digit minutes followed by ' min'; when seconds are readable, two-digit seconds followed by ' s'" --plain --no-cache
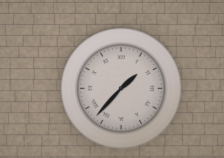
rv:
1 h 37 min
